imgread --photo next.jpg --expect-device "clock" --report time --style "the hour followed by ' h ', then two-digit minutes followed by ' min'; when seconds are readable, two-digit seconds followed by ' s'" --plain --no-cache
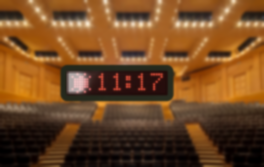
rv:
11 h 17 min
